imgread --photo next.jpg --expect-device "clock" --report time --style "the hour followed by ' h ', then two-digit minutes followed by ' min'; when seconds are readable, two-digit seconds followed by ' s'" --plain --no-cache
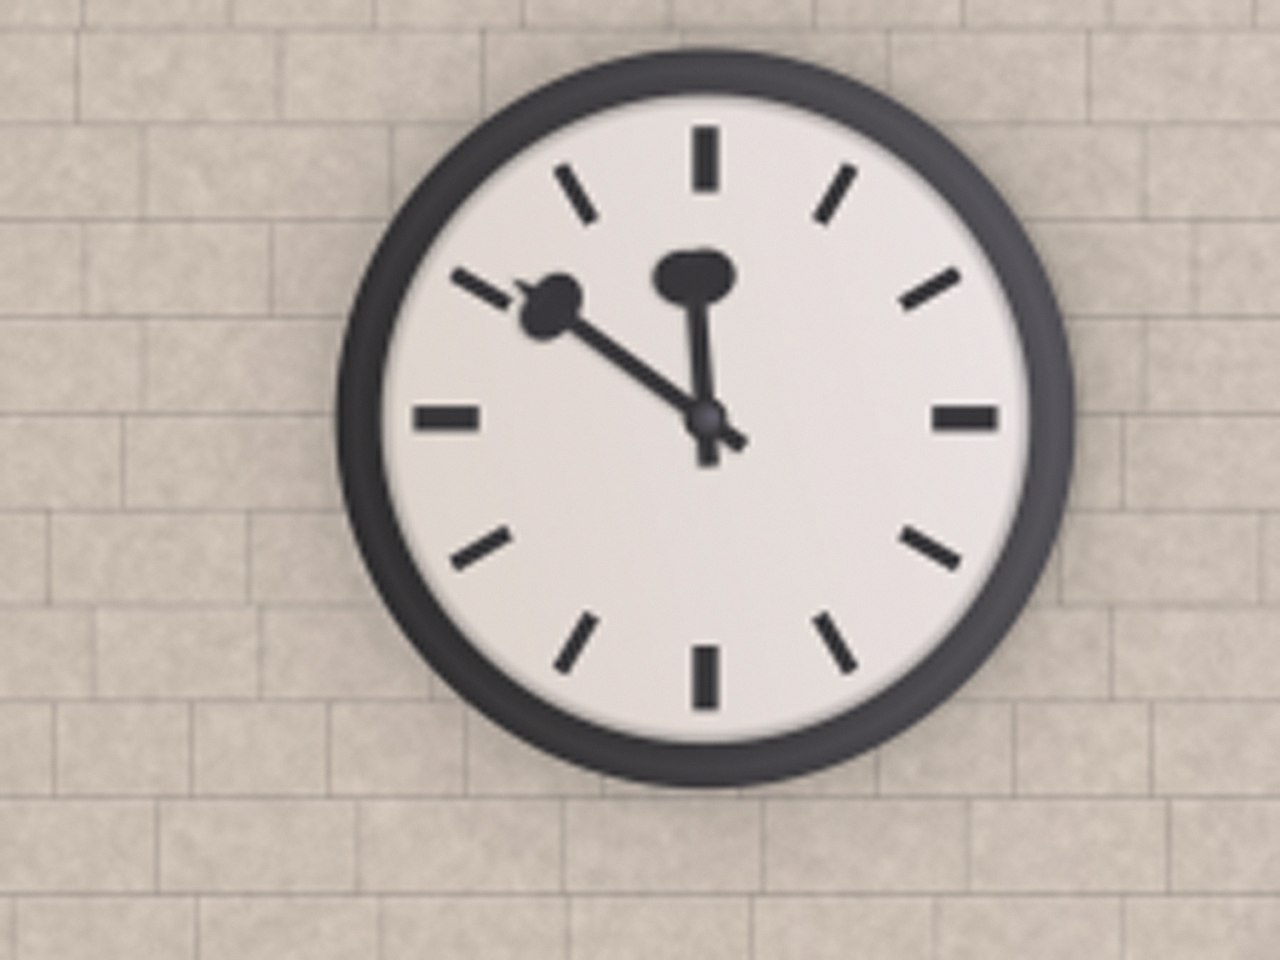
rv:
11 h 51 min
